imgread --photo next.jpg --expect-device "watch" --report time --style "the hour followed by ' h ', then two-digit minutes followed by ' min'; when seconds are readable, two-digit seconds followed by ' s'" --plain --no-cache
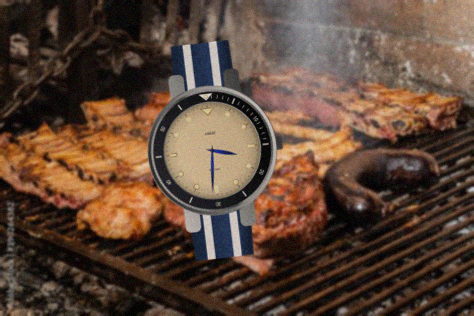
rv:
3 h 31 min
